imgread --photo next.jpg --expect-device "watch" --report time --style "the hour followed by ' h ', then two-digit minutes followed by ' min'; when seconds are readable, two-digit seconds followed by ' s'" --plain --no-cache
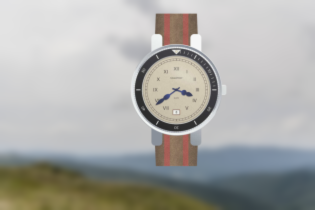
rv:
3 h 39 min
